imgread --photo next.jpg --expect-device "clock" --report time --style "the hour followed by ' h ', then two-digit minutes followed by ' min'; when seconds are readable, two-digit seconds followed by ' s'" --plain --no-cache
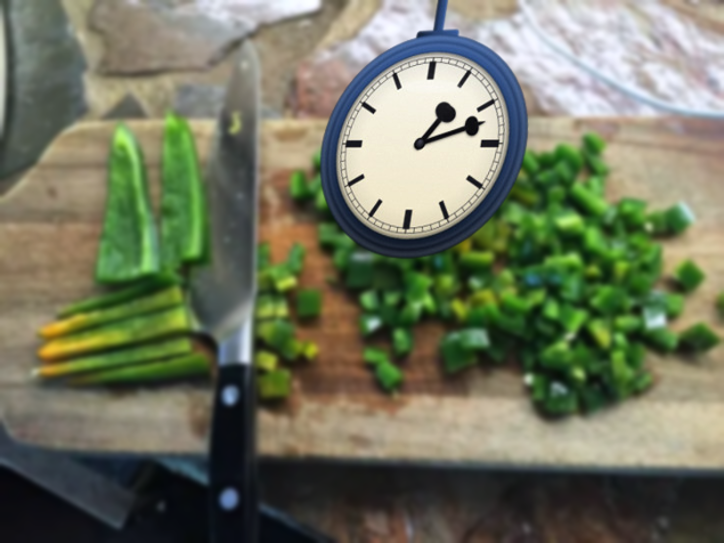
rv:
1 h 12 min
